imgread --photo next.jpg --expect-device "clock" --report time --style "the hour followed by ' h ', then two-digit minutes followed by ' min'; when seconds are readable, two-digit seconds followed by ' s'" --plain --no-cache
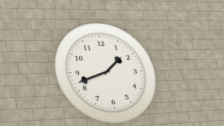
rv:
1 h 42 min
